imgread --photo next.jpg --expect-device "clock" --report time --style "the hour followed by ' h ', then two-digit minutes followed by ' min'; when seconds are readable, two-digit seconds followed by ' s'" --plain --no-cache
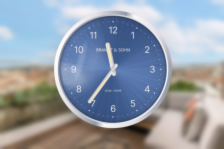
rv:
11 h 36 min
